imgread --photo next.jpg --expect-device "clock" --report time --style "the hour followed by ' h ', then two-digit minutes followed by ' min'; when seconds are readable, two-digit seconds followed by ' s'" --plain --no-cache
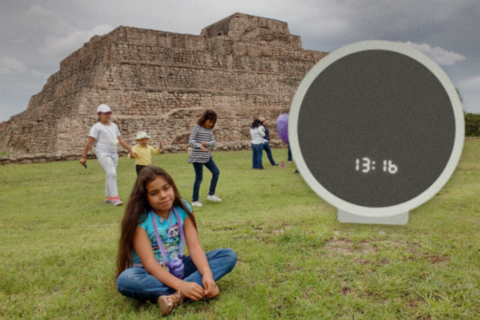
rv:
13 h 16 min
